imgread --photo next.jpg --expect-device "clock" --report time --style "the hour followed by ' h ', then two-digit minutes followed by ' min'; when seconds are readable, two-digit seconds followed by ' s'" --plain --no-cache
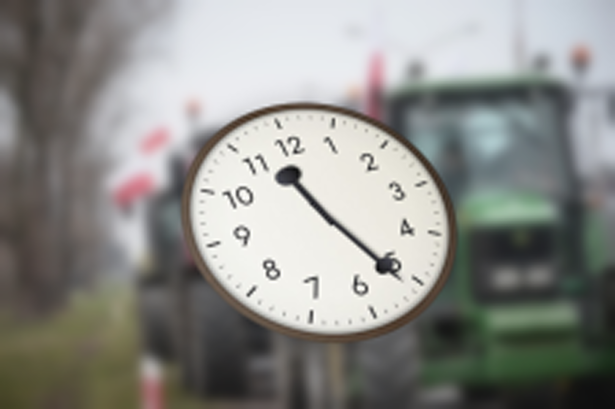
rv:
11 h 26 min
